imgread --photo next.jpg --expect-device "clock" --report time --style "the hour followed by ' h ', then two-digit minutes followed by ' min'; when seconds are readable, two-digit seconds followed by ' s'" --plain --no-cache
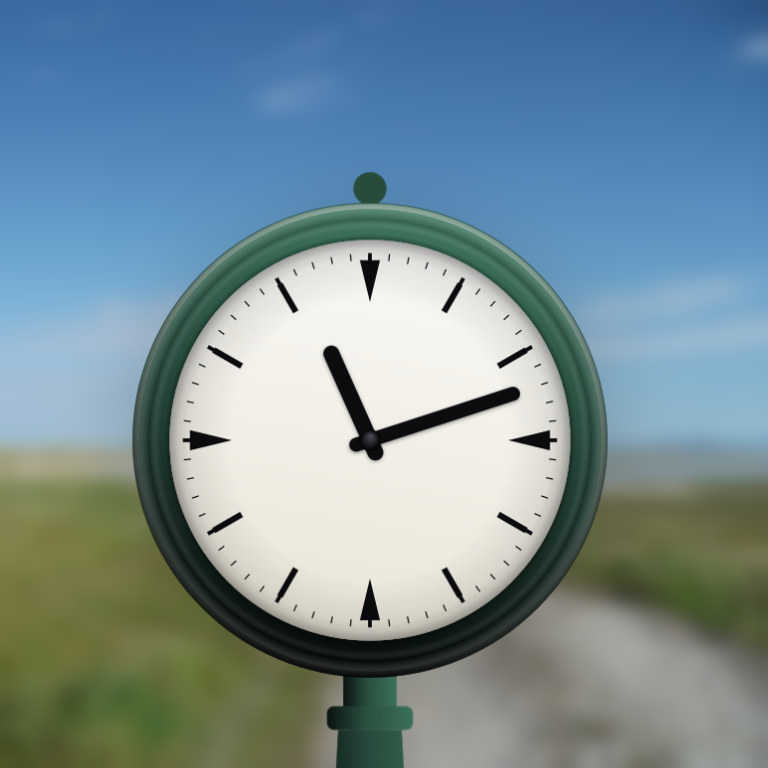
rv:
11 h 12 min
